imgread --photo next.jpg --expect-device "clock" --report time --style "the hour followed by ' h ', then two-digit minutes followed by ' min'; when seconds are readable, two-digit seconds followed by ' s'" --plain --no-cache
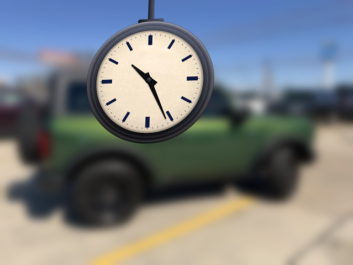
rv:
10 h 26 min
